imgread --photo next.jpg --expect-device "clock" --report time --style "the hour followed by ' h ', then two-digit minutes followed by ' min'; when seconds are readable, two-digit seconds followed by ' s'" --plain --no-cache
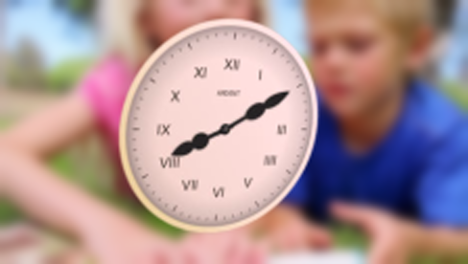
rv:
8 h 10 min
